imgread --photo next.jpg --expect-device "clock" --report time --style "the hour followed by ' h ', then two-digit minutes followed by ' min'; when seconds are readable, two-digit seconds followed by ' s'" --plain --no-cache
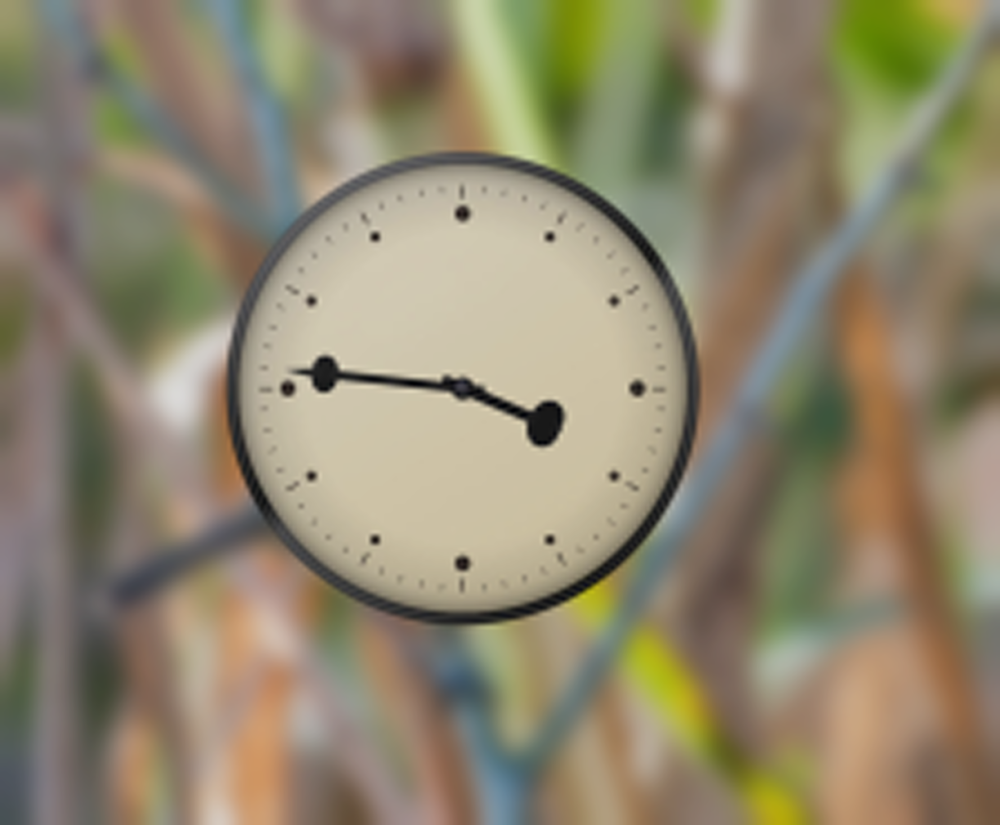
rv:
3 h 46 min
